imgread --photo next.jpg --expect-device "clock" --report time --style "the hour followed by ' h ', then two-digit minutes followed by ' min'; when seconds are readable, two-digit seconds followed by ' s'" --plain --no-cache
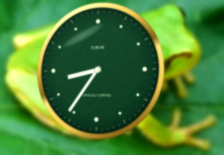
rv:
8 h 36 min
